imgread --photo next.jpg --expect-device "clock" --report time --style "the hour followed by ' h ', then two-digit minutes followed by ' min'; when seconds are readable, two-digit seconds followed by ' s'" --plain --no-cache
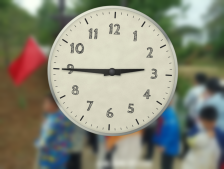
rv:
2 h 45 min
